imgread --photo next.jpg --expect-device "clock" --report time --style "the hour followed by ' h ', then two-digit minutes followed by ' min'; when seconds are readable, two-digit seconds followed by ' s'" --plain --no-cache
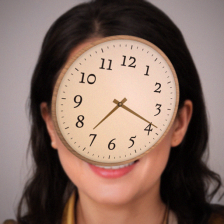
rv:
7 h 19 min
